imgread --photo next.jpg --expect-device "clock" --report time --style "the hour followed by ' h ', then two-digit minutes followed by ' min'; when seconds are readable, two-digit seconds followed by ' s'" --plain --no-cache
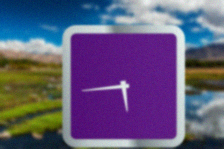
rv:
5 h 44 min
